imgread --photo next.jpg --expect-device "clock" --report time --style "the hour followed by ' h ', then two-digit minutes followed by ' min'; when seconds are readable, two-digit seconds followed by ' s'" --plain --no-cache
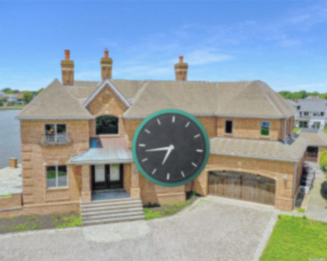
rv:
6 h 43 min
